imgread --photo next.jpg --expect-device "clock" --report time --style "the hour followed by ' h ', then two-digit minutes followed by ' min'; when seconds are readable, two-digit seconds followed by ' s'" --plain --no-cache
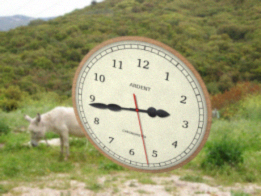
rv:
2 h 43 min 27 s
